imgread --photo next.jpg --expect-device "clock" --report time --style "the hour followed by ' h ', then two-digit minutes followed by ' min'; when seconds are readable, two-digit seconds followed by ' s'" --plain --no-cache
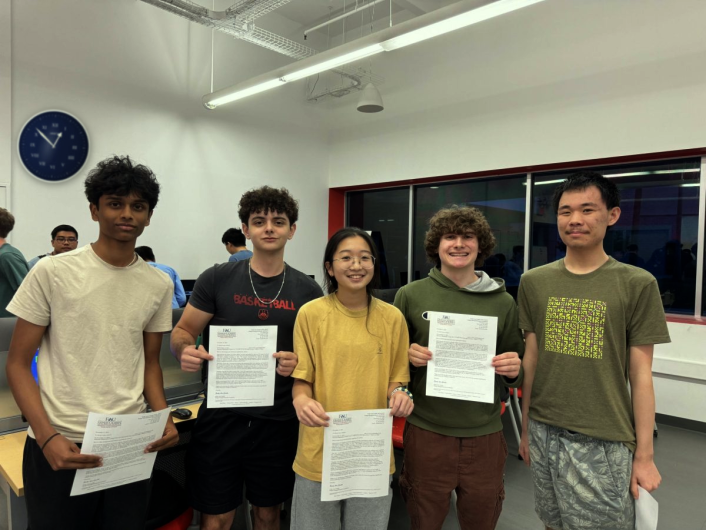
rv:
12 h 52 min
